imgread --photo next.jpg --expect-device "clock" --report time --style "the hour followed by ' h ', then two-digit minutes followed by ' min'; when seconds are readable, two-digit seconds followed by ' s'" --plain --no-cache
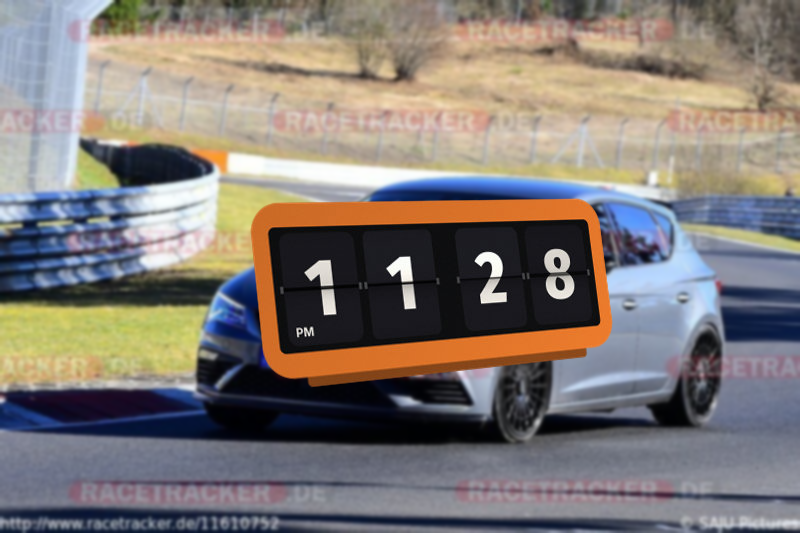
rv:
11 h 28 min
